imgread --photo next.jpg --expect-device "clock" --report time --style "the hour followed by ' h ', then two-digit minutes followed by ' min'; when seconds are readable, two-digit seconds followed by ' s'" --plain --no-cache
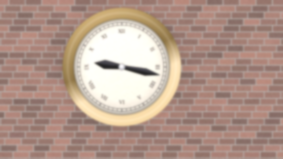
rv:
9 h 17 min
